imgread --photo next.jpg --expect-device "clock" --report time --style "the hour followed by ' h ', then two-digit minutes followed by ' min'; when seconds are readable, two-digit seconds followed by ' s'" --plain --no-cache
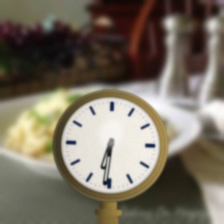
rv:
6 h 31 min
